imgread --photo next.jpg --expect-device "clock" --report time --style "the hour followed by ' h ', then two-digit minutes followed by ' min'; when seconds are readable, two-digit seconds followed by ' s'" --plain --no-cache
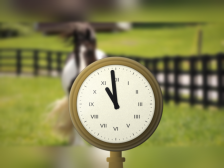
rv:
10 h 59 min
